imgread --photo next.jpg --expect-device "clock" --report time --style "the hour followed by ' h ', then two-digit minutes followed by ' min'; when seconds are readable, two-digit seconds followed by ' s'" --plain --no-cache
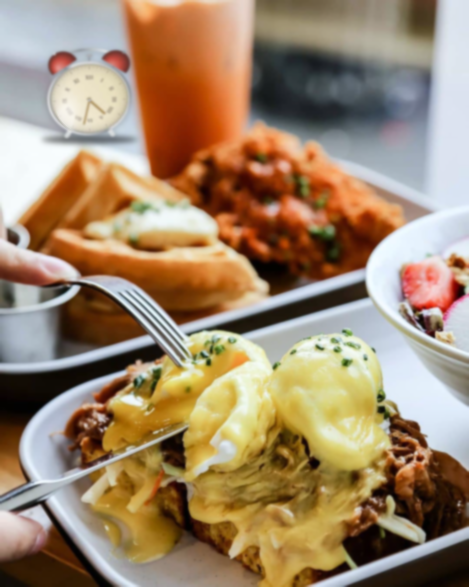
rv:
4 h 32 min
